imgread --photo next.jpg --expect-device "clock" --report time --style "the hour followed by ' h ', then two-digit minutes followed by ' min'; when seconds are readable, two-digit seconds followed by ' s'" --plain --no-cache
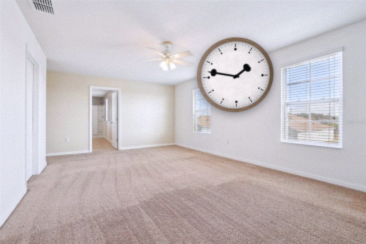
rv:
1 h 47 min
